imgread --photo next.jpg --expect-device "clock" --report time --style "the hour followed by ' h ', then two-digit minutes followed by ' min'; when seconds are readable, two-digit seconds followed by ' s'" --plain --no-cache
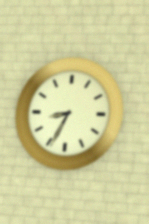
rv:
8 h 34 min
